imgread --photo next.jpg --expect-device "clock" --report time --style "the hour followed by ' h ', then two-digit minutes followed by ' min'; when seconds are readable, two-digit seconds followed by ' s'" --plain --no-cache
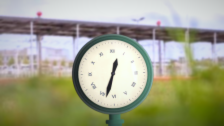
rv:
12 h 33 min
